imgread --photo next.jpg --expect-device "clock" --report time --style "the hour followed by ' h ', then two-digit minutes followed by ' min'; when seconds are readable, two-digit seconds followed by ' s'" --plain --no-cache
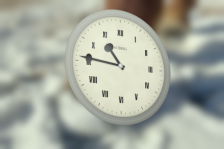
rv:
10 h 46 min
